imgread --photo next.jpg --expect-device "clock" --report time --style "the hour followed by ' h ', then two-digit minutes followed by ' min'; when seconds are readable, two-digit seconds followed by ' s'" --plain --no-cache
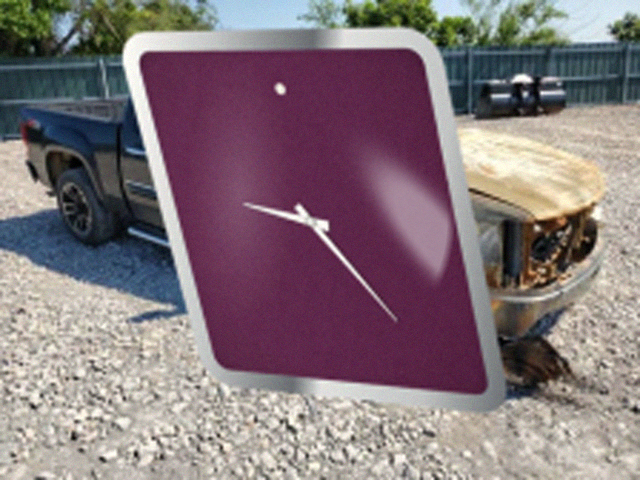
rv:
9 h 24 min
